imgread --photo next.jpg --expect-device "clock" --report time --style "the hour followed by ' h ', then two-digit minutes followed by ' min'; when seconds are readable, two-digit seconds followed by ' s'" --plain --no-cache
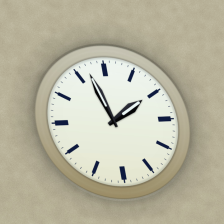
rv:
1 h 57 min
